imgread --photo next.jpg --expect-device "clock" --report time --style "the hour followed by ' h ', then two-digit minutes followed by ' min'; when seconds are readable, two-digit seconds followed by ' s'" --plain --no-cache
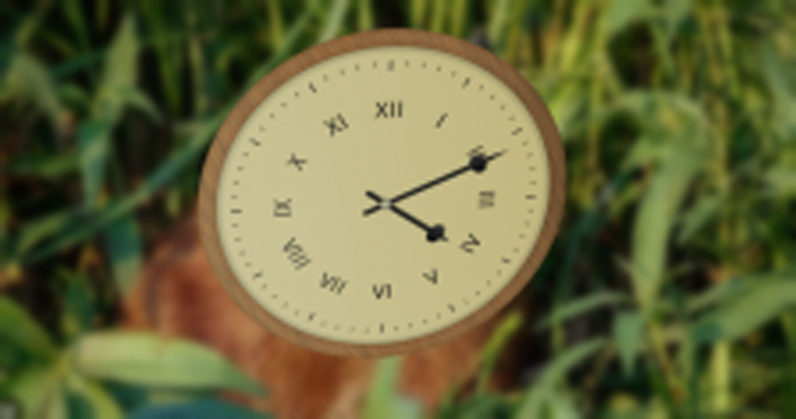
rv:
4 h 11 min
